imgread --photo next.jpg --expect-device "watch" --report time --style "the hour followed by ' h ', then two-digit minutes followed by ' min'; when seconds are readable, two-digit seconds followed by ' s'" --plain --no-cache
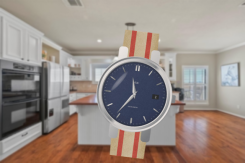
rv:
11 h 36 min
